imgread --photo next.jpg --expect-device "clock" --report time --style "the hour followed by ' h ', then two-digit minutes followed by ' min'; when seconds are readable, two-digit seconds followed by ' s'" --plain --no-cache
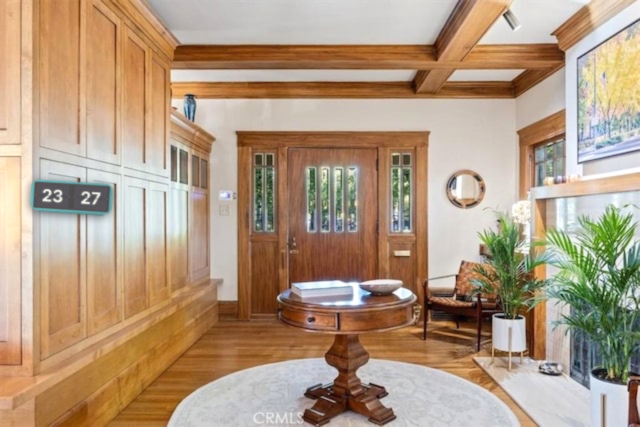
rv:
23 h 27 min
